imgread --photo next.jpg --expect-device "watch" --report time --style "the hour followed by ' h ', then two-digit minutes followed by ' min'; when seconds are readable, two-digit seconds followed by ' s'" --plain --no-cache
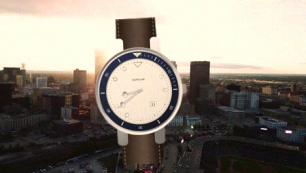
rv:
8 h 39 min
